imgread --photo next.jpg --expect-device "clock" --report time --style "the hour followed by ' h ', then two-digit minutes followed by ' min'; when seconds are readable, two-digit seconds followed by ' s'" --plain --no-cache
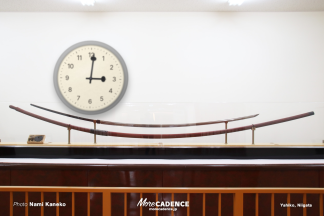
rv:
3 h 01 min
